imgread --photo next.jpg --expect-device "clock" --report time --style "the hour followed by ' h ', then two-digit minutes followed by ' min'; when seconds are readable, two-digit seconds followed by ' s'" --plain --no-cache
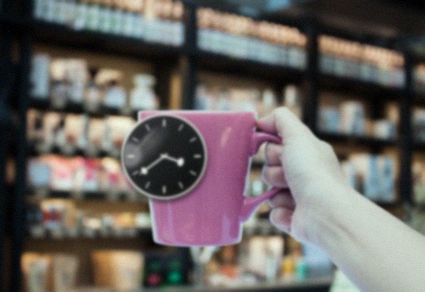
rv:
3 h 39 min
